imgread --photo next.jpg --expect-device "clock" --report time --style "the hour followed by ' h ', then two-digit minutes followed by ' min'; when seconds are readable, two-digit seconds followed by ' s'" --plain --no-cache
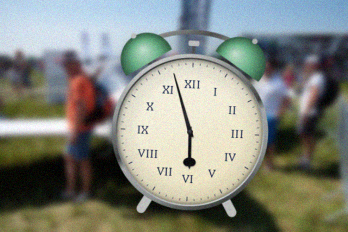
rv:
5 h 57 min
